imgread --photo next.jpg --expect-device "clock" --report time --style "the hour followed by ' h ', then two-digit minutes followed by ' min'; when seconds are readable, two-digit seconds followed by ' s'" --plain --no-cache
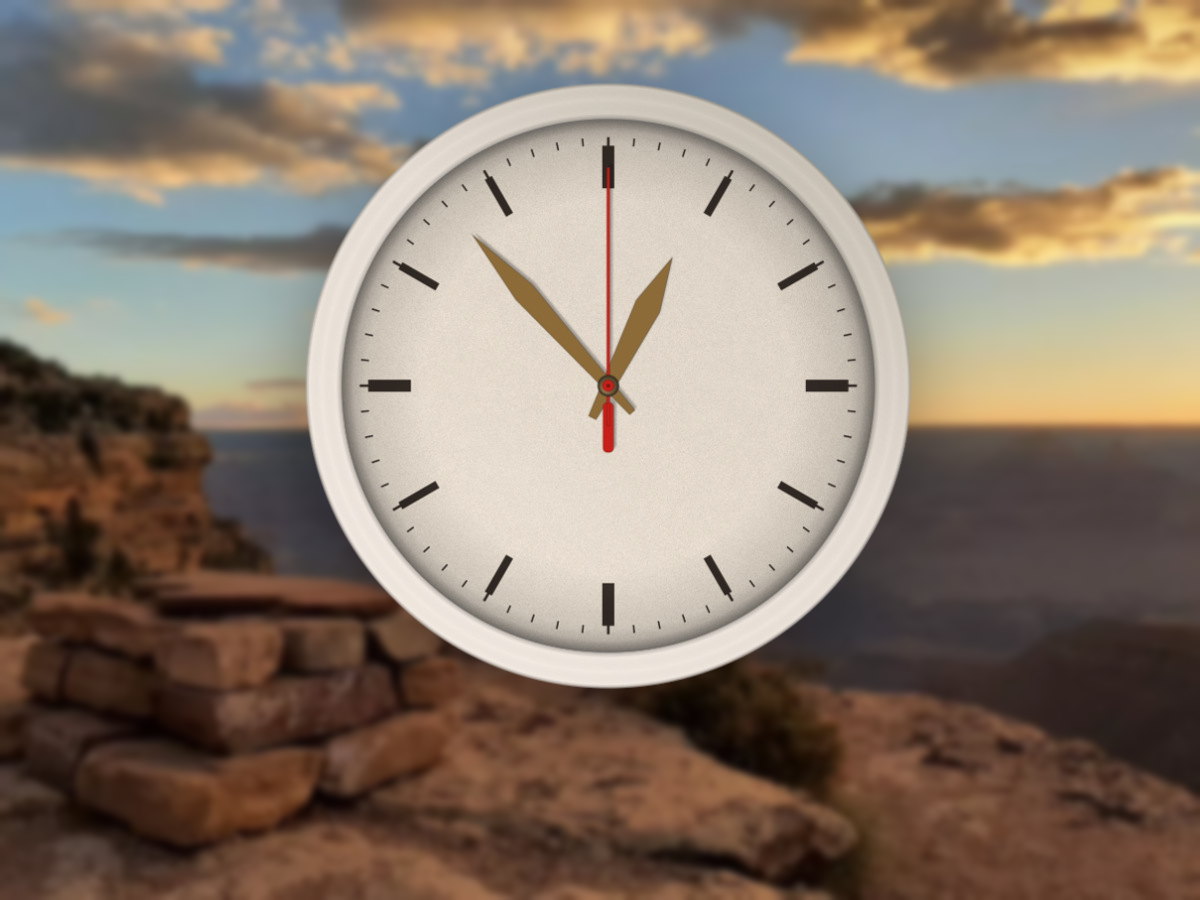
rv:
12 h 53 min 00 s
